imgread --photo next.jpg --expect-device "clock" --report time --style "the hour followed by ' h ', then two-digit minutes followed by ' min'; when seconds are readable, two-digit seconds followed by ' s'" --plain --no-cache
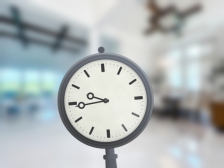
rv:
9 h 44 min
